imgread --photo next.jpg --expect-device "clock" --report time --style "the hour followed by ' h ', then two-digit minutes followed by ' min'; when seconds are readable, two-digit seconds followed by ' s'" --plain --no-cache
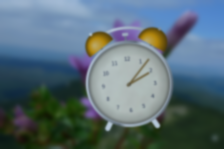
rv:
2 h 07 min
